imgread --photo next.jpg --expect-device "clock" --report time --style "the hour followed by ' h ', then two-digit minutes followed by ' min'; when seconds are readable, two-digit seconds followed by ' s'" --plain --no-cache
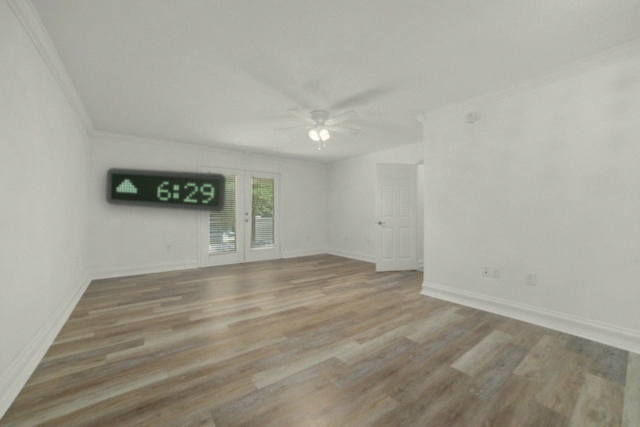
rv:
6 h 29 min
